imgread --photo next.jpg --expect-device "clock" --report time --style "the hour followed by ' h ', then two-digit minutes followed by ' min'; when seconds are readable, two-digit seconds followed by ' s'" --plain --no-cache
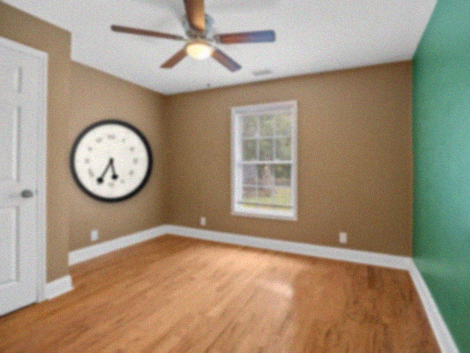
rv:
5 h 35 min
